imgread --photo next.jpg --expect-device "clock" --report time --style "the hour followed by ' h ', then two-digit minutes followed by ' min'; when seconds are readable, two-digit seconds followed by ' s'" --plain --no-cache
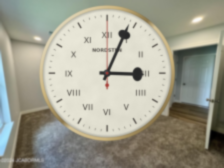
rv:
3 h 04 min 00 s
